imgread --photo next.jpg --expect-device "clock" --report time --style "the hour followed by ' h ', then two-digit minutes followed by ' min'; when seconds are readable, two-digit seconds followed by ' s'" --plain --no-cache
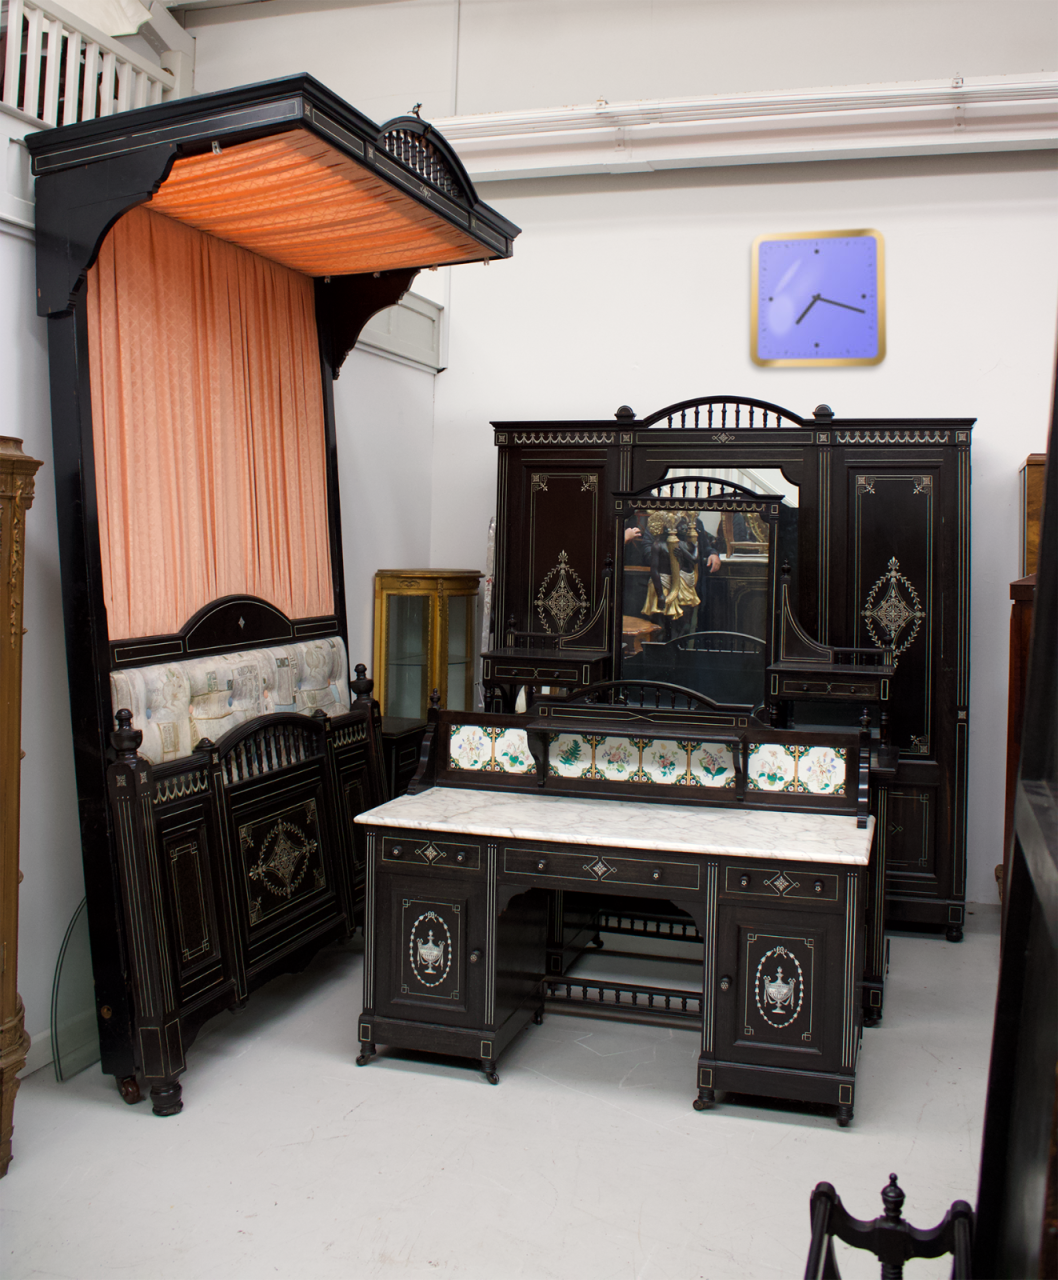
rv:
7 h 18 min
